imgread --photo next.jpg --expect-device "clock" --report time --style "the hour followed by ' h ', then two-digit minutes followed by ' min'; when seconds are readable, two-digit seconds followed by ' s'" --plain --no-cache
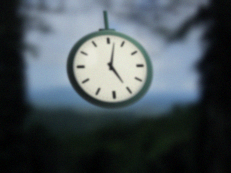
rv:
5 h 02 min
